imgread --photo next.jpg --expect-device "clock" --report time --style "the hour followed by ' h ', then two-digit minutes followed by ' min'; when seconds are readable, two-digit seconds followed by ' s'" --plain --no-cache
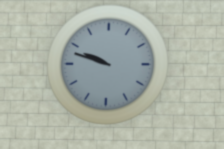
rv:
9 h 48 min
